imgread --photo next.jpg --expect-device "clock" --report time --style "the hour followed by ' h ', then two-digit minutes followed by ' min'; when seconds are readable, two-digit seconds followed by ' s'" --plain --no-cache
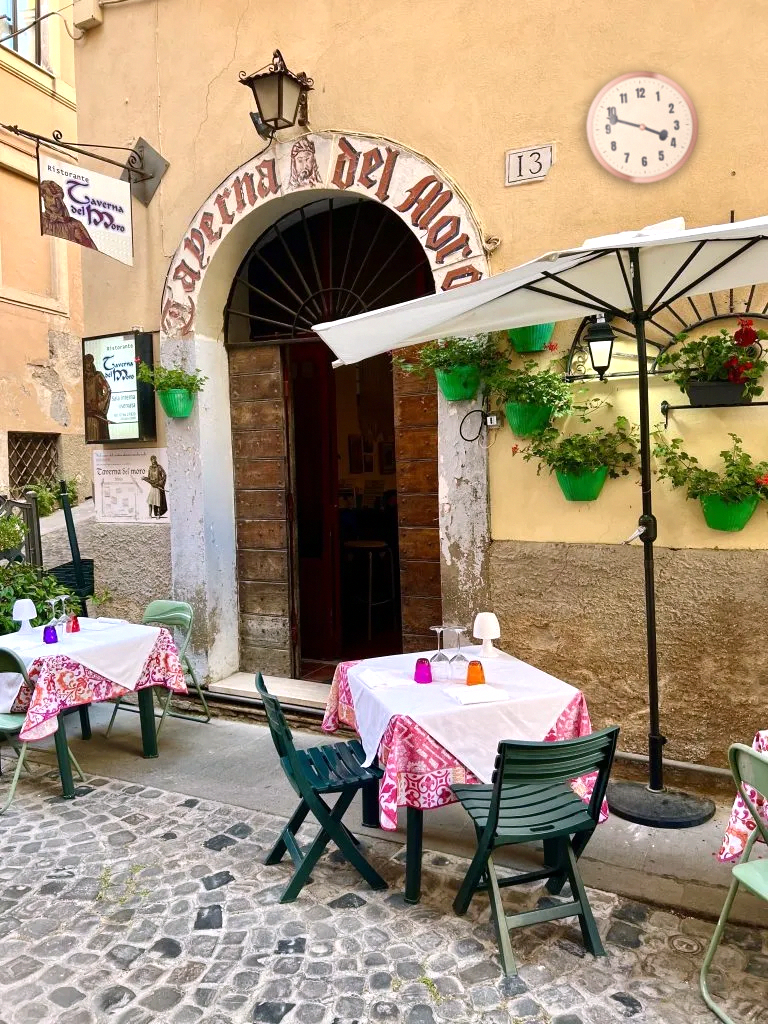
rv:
3 h 48 min
